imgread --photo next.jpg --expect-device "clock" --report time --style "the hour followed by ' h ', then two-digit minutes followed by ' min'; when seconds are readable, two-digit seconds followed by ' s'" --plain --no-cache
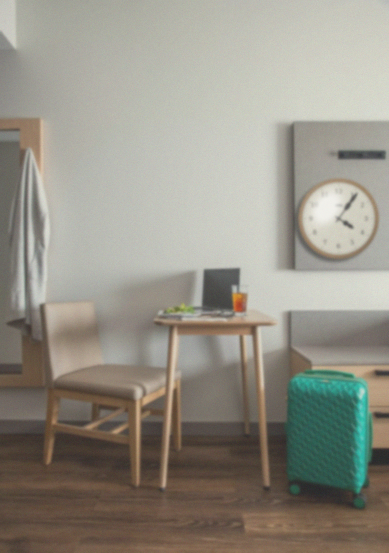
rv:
4 h 06 min
